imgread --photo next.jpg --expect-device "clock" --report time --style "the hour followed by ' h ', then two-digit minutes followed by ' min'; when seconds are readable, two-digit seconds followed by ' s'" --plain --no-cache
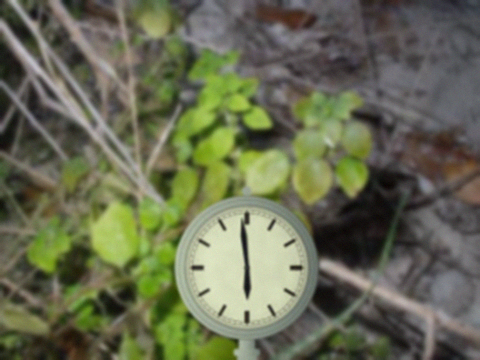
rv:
5 h 59 min
